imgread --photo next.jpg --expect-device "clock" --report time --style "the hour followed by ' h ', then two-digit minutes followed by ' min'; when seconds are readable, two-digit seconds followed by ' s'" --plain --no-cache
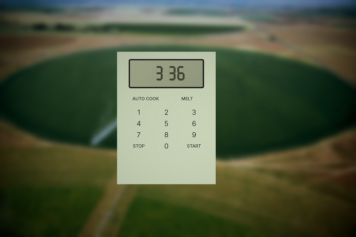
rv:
3 h 36 min
